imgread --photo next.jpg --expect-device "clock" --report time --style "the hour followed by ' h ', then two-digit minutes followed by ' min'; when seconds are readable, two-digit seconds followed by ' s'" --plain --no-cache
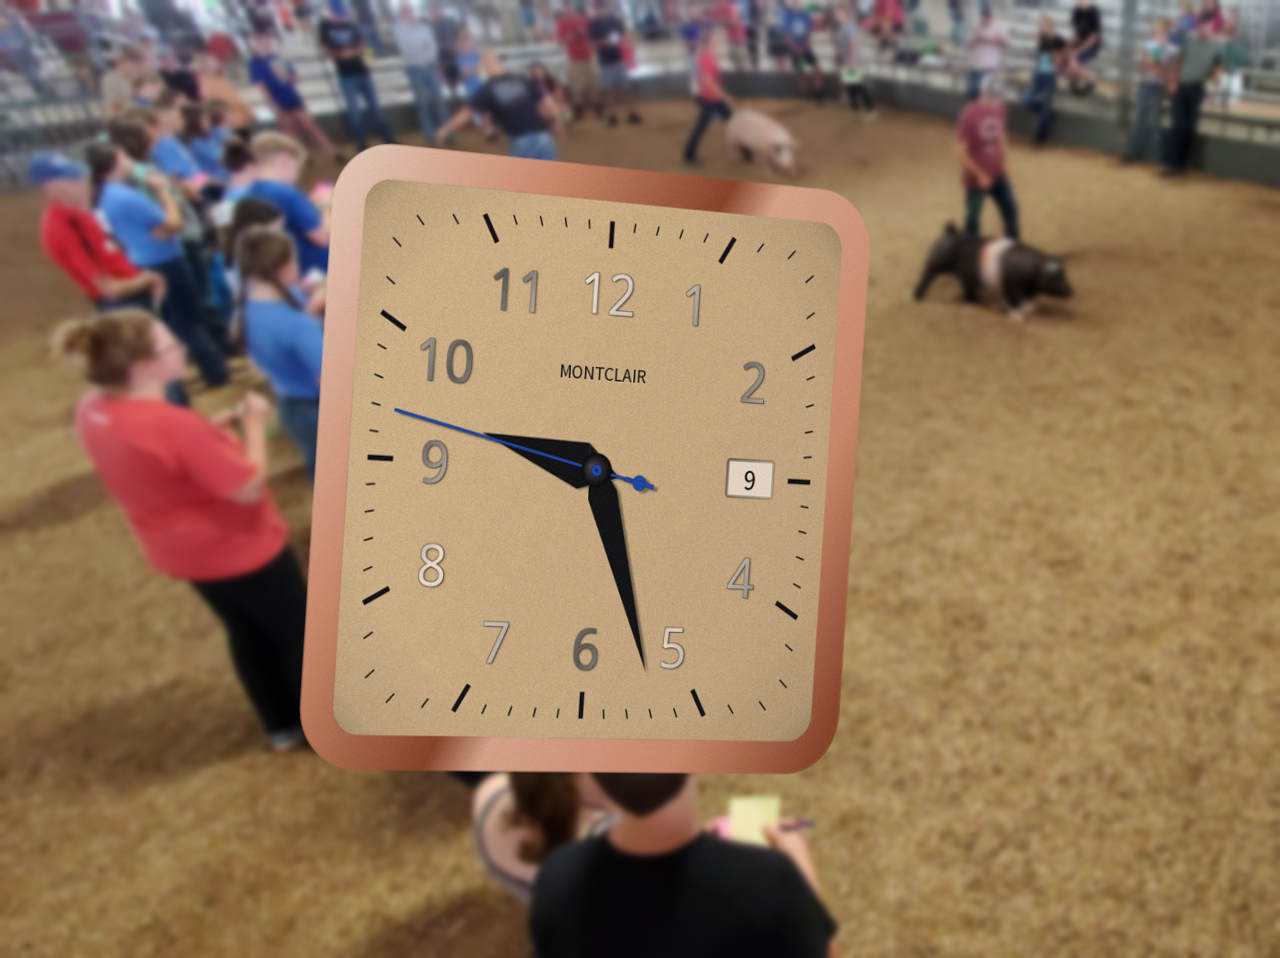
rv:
9 h 26 min 47 s
